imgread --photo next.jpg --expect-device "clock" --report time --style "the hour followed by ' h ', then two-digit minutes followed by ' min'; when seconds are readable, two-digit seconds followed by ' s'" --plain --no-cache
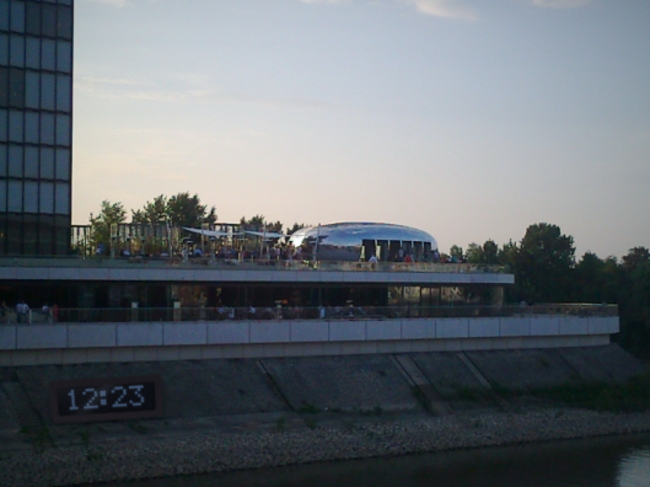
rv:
12 h 23 min
